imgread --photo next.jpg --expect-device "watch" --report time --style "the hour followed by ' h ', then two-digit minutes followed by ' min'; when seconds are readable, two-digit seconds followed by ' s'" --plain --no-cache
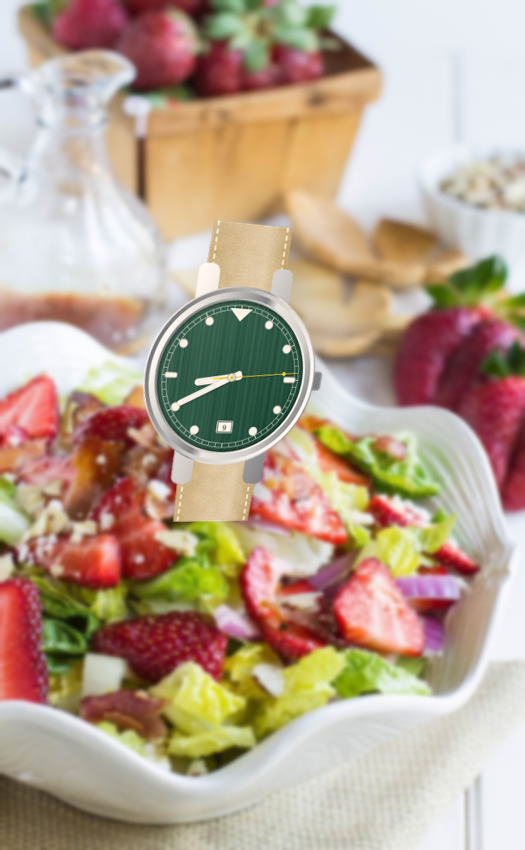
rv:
8 h 40 min 14 s
